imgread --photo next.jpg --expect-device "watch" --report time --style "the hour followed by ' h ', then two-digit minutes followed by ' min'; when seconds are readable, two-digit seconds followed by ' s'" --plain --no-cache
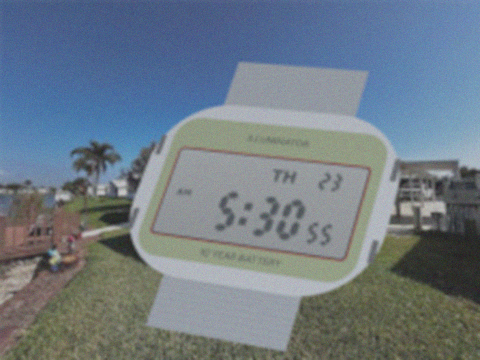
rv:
5 h 30 min 55 s
